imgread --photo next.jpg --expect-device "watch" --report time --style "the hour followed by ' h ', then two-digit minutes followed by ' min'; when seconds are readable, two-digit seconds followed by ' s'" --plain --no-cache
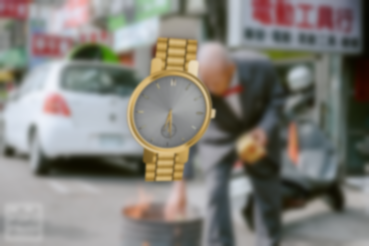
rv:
6 h 29 min
